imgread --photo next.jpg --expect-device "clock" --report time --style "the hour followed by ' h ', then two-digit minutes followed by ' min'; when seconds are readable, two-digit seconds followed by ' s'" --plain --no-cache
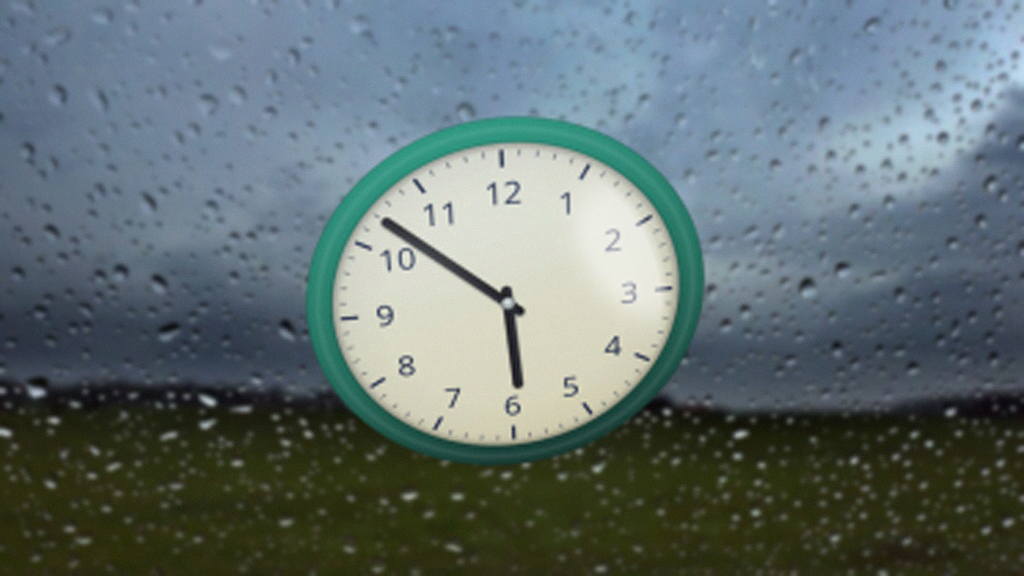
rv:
5 h 52 min
